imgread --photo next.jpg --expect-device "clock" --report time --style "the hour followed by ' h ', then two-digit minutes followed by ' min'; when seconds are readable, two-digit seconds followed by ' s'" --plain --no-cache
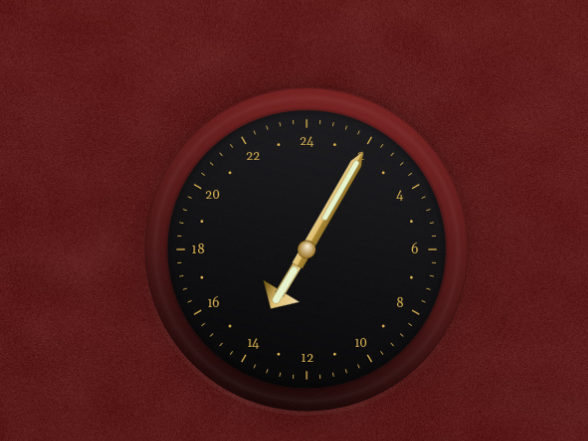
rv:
14 h 05 min
